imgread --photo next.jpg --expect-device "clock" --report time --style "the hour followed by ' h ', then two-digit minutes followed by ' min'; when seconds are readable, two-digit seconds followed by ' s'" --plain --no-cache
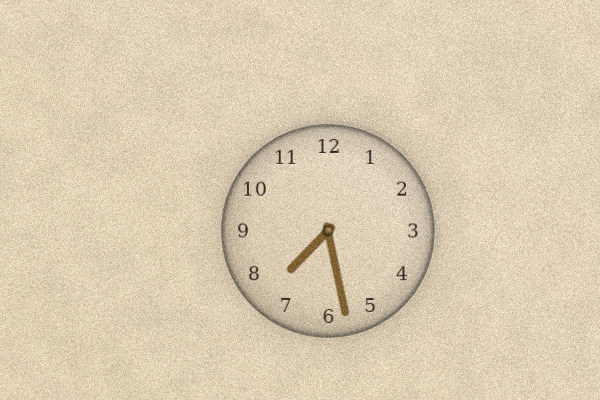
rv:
7 h 28 min
